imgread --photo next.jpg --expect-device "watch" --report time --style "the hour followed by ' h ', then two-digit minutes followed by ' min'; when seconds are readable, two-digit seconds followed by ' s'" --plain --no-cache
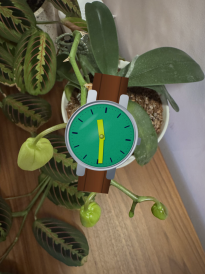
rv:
11 h 29 min
